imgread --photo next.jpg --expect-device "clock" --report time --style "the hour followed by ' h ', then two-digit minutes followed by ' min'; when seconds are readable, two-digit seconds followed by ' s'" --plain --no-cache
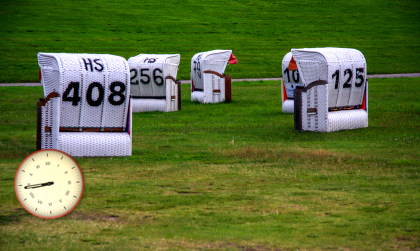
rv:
8 h 44 min
